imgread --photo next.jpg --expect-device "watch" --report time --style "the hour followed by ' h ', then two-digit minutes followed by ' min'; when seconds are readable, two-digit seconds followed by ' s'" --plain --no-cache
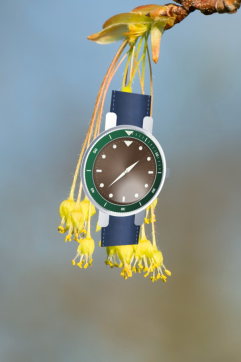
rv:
1 h 38 min
